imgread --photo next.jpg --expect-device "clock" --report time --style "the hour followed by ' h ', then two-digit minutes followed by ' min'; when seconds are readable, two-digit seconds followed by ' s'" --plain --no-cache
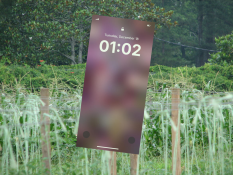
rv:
1 h 02 min
